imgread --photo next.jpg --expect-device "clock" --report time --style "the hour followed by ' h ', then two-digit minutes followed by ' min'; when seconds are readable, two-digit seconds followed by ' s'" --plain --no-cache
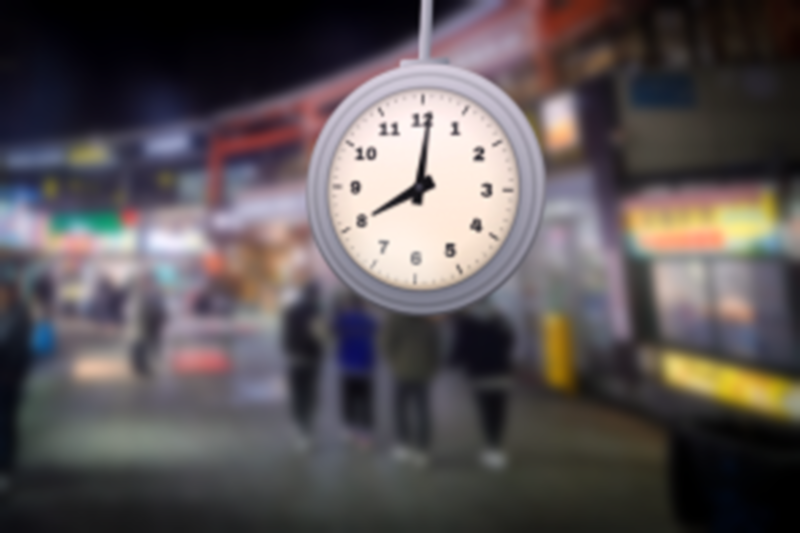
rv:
8 h 01 min
